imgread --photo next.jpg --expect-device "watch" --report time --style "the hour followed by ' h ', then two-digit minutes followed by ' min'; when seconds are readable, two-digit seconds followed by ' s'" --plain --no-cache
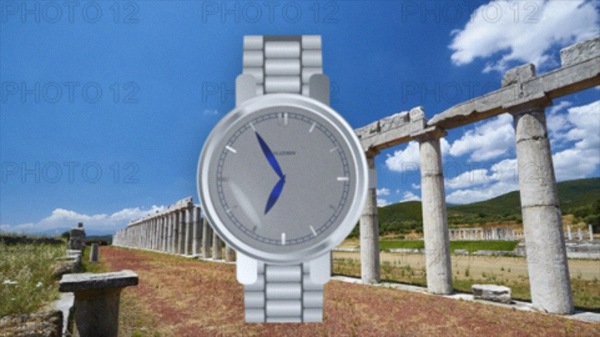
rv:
6 h 55 min
